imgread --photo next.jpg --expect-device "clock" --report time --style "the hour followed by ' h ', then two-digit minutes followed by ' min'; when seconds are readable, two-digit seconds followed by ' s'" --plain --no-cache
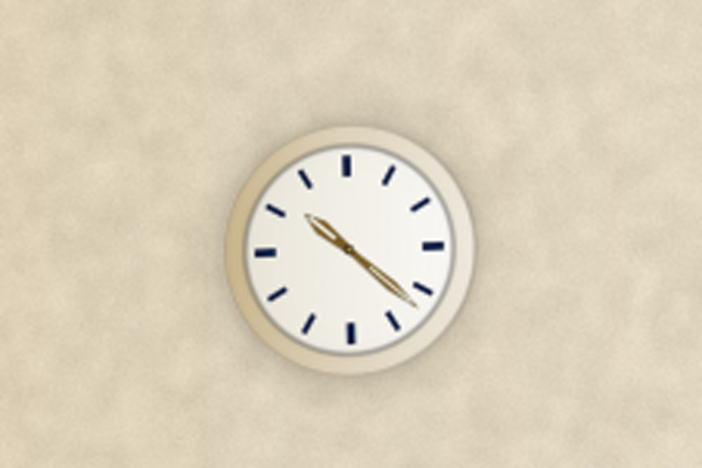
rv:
10 h 22 min
